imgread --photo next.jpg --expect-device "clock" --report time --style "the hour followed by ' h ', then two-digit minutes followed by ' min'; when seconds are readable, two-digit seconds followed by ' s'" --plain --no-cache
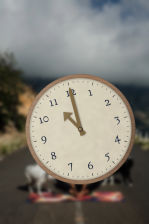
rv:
11 h 00 min
